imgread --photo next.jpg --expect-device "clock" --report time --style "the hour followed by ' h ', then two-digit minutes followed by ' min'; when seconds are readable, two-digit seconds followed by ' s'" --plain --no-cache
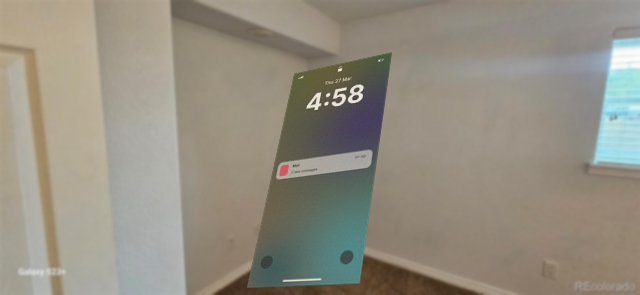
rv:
4 h 58 min
